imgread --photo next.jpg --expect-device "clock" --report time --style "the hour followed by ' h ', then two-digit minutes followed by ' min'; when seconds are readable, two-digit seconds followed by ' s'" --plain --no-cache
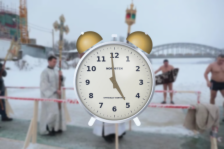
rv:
4 h 59 min
